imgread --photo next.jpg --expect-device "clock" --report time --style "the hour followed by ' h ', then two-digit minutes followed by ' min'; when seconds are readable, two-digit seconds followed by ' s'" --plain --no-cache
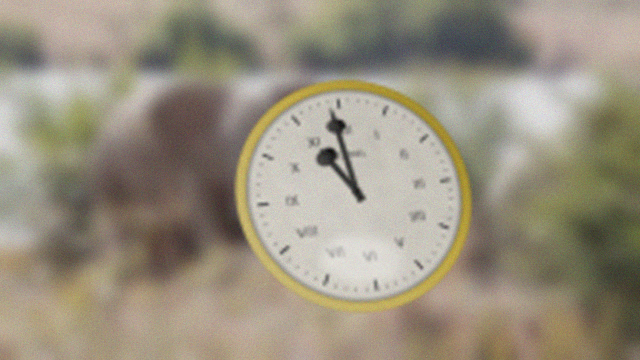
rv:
10 h 59 min
